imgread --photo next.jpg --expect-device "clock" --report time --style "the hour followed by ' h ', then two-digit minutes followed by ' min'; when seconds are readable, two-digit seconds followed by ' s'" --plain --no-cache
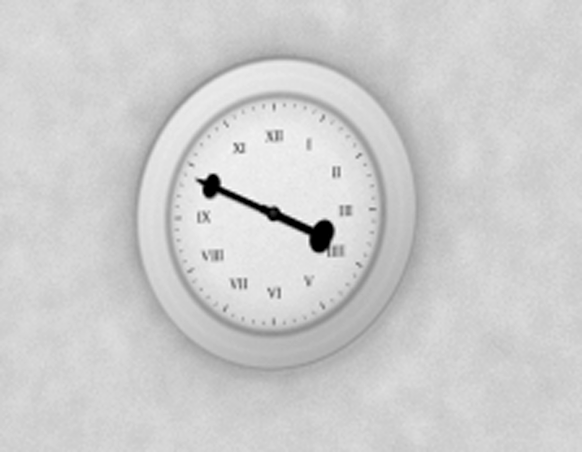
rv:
3 h 49 min
